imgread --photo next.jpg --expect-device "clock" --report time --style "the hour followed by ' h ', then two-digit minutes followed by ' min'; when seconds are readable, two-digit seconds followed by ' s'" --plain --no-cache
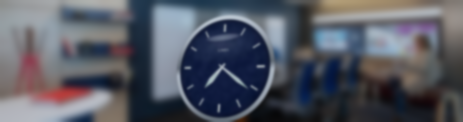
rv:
7 h 21 min
